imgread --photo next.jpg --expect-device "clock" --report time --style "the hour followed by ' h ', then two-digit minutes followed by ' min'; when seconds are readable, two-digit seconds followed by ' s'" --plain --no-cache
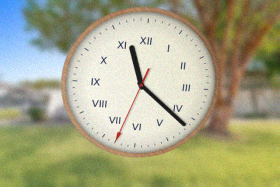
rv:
11 h 21 min 33 s
